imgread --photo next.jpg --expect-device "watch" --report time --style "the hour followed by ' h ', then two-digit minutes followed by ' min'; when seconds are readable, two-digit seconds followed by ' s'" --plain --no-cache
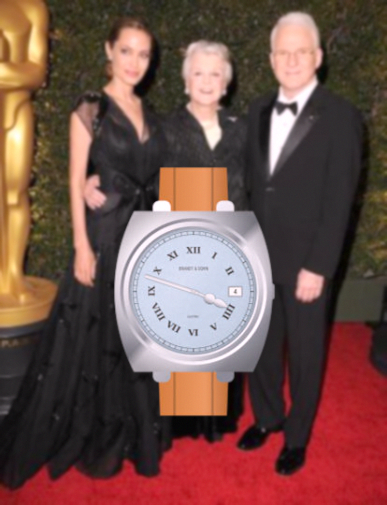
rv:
3 h 48 min
